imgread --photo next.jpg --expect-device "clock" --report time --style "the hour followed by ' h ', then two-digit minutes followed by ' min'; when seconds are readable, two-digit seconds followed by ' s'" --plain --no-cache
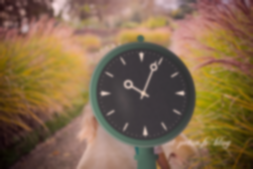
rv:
10 h 04 min
